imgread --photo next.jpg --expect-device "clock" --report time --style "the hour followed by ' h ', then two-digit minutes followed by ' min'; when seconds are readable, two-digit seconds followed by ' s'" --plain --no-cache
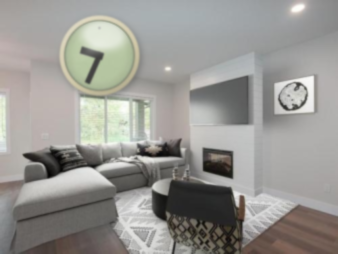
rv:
9 h 34 min
